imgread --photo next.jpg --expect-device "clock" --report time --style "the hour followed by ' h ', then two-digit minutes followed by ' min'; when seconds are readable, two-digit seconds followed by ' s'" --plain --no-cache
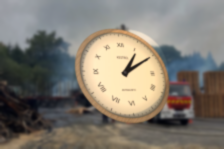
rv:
1 h 10 min
